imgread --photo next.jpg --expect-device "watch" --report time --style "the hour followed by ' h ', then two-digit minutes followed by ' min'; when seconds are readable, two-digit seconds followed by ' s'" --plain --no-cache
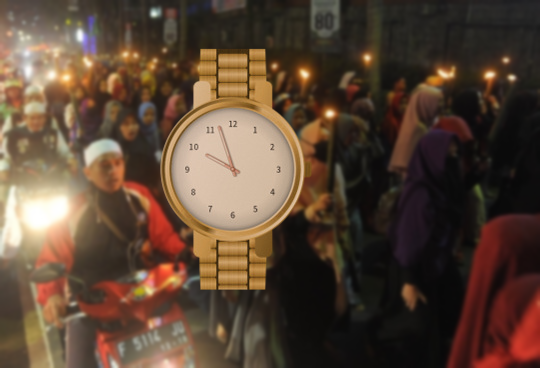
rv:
9 h 57 min
